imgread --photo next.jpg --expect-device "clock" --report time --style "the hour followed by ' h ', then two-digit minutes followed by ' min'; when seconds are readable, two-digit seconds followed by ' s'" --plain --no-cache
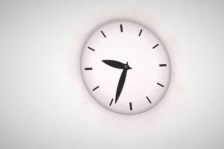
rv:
9 h 34 min
